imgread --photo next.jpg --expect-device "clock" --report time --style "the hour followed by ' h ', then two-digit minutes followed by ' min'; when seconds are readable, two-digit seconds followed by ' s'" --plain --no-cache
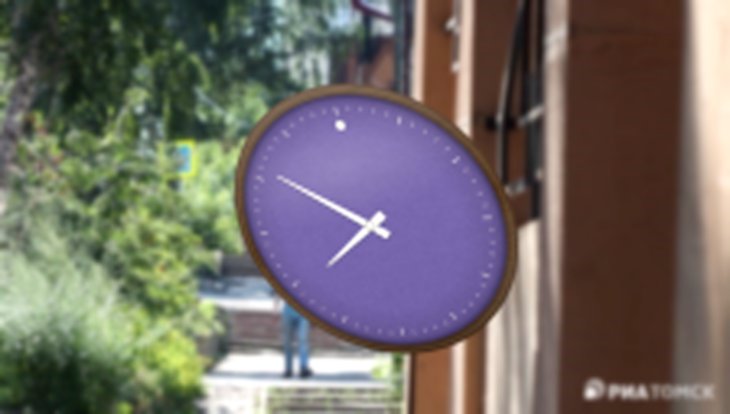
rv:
7 h 51 min
